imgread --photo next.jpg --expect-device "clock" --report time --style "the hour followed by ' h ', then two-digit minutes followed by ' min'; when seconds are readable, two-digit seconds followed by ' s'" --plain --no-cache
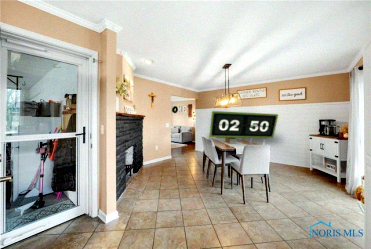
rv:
2 h 50 min
